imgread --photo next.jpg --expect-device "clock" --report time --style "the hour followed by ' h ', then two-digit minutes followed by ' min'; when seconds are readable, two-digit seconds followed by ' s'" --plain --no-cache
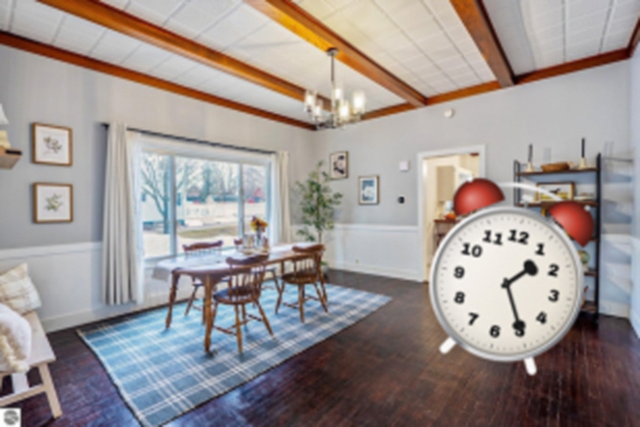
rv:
1 h 25 min
